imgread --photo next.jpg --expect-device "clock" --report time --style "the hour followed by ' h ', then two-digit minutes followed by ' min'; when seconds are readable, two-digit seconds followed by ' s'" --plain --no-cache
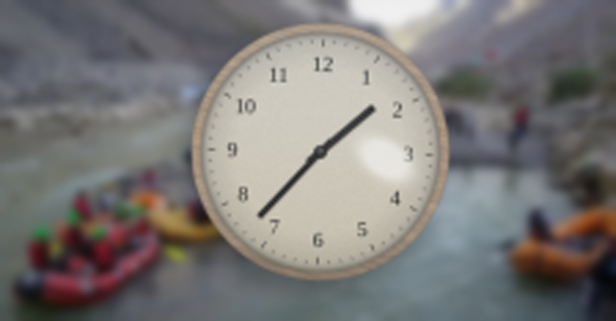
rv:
1 h 37 min
